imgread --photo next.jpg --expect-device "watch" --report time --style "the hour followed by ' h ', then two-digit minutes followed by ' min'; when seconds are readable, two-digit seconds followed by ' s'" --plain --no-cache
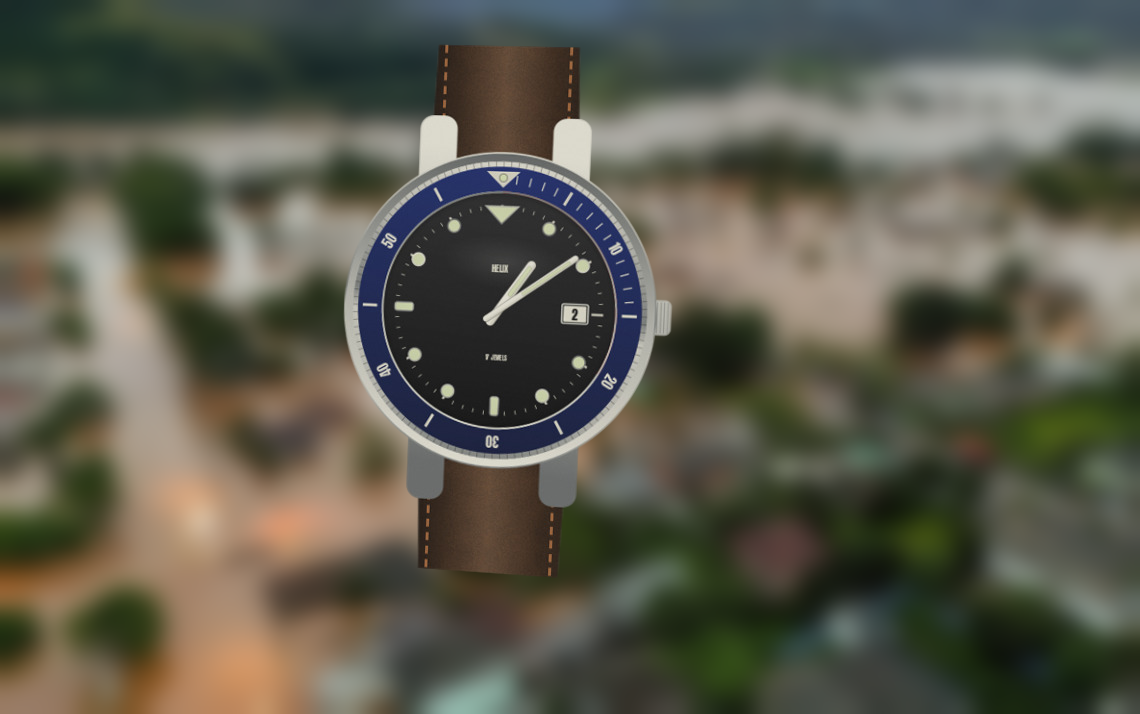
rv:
1 h 09 min
